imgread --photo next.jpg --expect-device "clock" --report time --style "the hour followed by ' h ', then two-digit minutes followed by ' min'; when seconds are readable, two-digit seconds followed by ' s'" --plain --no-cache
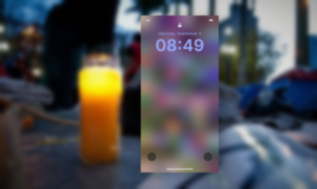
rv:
8 h 49 min
